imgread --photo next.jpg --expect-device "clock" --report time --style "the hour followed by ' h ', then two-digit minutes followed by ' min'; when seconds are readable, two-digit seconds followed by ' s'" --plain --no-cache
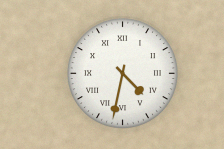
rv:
4 h 32 min
